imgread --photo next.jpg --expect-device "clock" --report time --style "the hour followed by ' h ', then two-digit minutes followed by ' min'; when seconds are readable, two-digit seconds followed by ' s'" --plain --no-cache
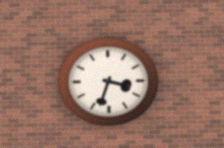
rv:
3 h 33 min
